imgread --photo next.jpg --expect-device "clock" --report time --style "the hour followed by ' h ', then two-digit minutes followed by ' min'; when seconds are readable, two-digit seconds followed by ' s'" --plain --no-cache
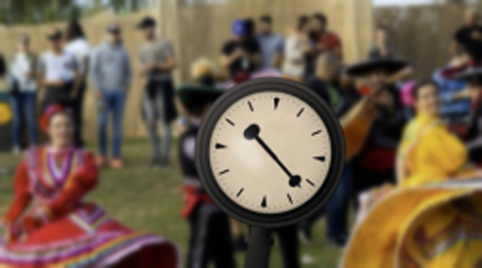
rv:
10 h 22 min
